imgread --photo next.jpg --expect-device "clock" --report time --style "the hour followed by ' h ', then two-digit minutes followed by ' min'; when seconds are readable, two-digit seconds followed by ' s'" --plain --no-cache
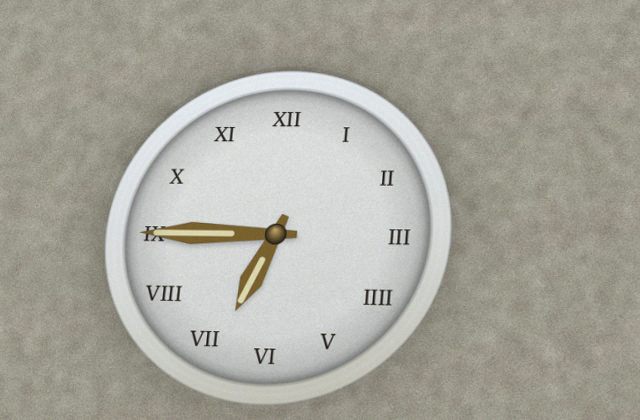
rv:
6 h 45 min
